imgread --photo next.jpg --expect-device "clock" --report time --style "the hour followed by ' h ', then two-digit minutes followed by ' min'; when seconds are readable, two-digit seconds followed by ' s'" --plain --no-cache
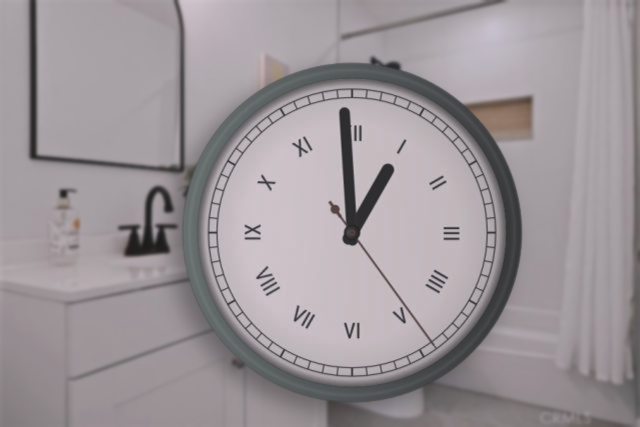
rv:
12 h 59 min 24 s
